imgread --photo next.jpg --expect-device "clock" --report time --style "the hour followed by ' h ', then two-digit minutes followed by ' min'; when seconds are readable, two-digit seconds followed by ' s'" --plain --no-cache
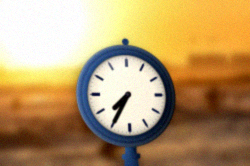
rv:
7 h 35 min
